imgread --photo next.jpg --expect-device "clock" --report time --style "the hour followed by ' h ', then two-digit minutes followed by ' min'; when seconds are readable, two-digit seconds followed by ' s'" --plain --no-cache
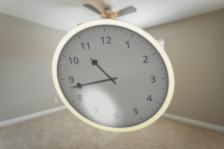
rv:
10 h 43 min
